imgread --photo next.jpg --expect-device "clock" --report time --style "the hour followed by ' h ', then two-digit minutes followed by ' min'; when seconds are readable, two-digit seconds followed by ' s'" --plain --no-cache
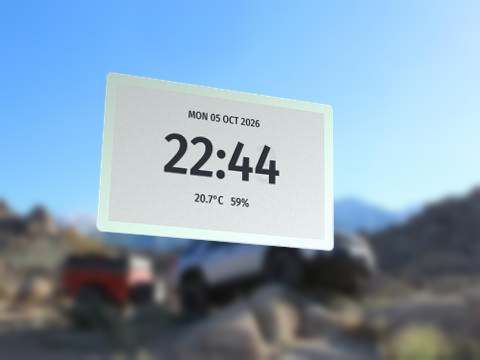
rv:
22 h 44 min
